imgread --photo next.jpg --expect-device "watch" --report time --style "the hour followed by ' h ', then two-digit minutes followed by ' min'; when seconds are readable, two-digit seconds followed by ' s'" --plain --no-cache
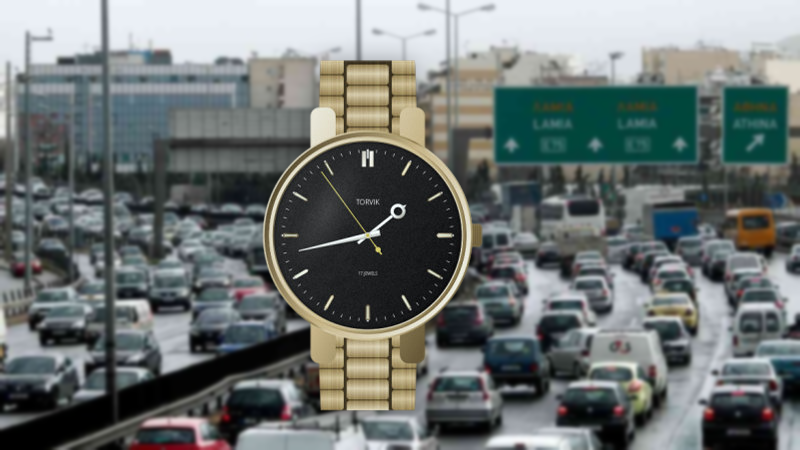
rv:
1 h 42 min 54 s
